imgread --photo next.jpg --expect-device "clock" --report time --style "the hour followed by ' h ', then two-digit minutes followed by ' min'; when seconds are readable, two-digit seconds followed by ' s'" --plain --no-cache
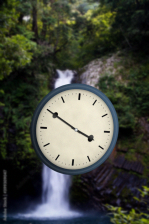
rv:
3 h 50 min
